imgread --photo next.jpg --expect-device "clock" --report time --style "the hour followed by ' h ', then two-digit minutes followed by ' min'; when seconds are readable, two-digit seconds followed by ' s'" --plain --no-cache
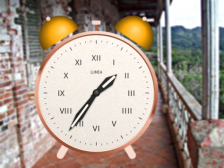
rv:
1 h 36 min
